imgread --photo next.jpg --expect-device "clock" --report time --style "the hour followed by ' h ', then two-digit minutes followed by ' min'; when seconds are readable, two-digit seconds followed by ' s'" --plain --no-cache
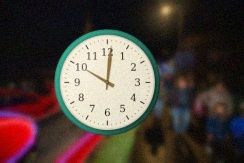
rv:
10 h 01 min
